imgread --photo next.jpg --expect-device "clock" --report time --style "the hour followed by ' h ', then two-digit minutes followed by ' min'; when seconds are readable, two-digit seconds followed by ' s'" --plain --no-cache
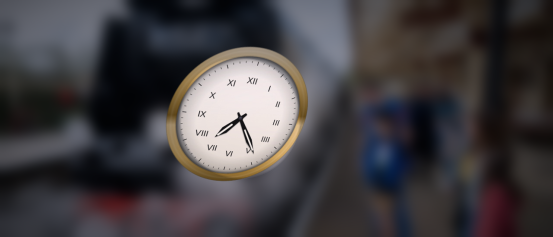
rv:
7 h 24 min
